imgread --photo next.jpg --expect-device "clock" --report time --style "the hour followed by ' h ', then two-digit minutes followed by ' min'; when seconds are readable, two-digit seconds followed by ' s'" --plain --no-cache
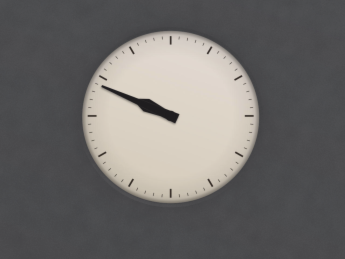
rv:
9 h 49 min
